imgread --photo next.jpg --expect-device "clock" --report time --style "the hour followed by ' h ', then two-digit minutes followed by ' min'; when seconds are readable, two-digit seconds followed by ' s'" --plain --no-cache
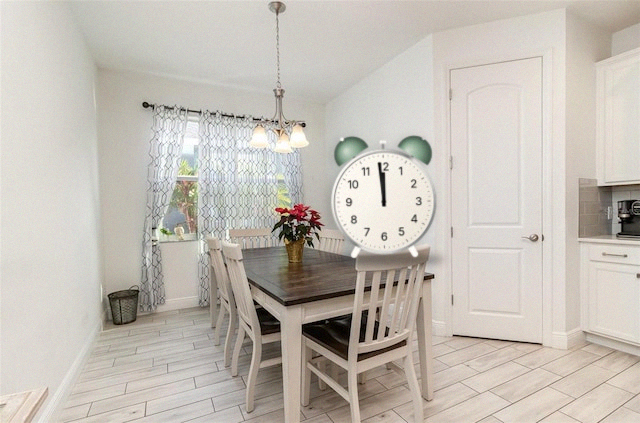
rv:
11 h 59 min
